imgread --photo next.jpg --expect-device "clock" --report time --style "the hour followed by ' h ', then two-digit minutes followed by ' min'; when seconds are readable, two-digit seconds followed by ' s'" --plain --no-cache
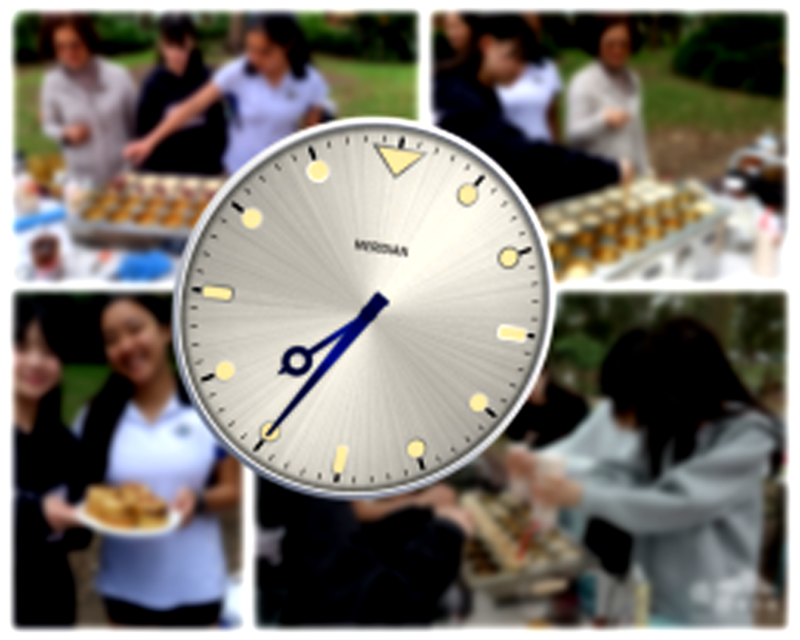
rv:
7 h 35 min
